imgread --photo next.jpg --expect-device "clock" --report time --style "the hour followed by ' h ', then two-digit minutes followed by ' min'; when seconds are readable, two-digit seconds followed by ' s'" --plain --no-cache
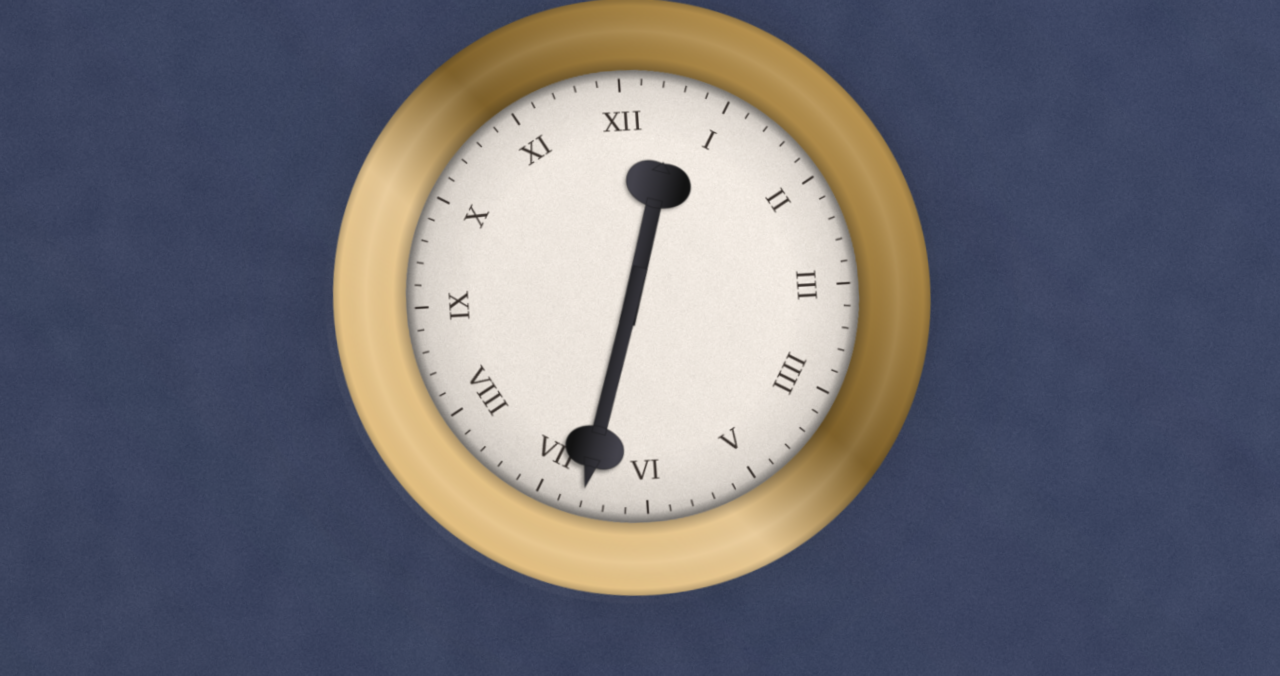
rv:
12 h 33 min
